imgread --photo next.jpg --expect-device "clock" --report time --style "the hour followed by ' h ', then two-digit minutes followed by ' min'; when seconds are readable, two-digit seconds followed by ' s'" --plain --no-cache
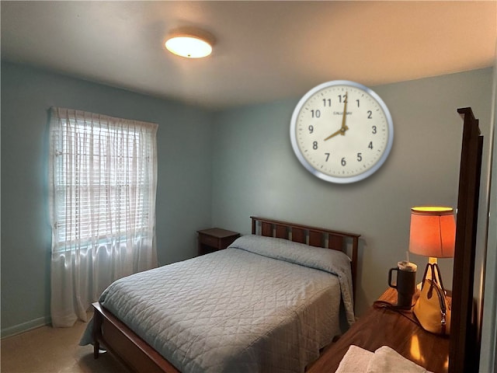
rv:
8 h 01 min
